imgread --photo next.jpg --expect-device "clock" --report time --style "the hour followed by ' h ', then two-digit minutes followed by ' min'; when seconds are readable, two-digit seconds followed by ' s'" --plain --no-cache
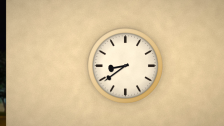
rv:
8 h 39 min
